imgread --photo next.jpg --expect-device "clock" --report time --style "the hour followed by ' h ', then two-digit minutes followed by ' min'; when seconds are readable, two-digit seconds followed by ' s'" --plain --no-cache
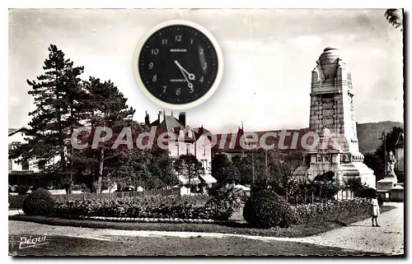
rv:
4 h 25 min
